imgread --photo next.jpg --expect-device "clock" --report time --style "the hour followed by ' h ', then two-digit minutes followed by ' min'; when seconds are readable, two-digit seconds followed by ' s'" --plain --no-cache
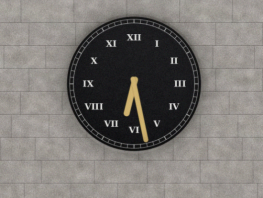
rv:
6 h 28 min
